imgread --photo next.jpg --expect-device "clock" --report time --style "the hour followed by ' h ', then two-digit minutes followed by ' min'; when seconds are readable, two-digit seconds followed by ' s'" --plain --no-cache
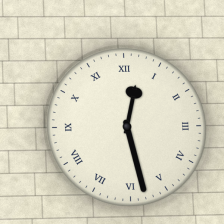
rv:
12 h 28 min
